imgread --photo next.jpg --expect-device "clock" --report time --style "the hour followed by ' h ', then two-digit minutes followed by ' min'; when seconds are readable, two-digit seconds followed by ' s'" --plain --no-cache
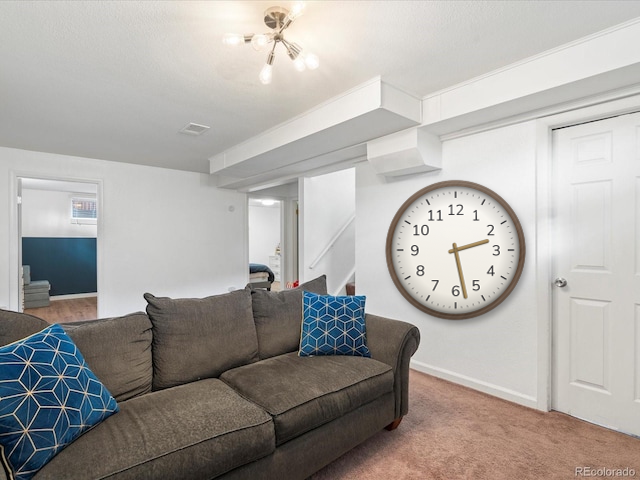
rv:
2 h 28 min
